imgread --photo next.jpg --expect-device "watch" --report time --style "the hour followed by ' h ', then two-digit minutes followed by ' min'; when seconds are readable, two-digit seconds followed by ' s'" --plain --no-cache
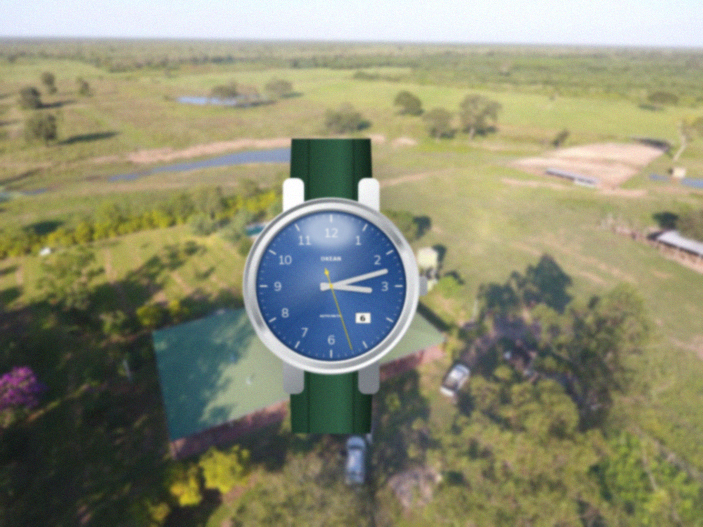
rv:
3 h 12 min 27 s
